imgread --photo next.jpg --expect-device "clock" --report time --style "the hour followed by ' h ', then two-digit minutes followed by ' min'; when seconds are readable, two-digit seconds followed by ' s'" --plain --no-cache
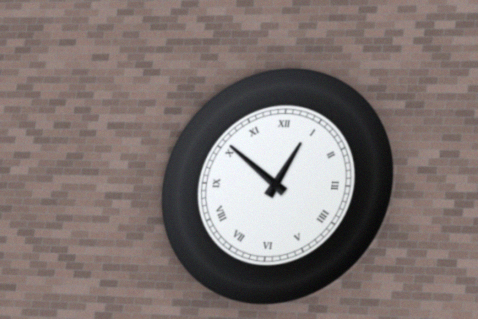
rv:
12 h 51 min
